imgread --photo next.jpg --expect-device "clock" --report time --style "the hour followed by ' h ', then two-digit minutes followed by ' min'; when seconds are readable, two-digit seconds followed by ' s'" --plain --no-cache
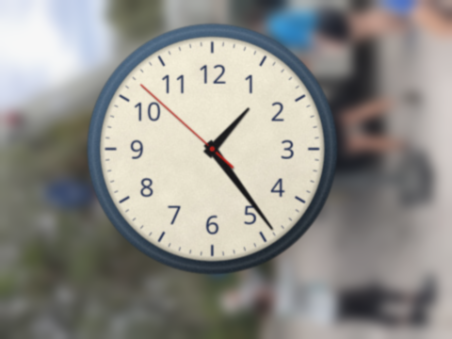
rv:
1 h 23 min 52 s
